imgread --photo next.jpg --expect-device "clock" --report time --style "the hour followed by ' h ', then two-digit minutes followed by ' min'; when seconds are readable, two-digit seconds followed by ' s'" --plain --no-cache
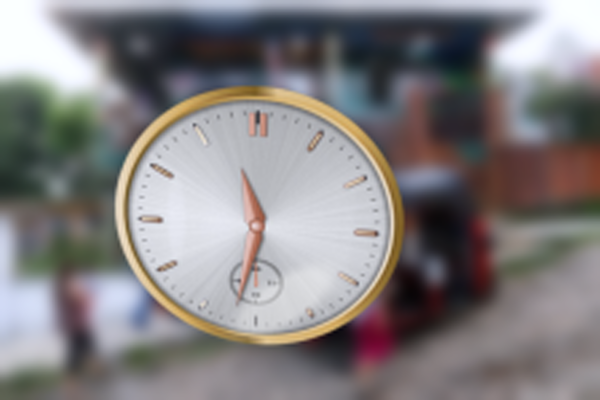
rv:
11 h 32 min
